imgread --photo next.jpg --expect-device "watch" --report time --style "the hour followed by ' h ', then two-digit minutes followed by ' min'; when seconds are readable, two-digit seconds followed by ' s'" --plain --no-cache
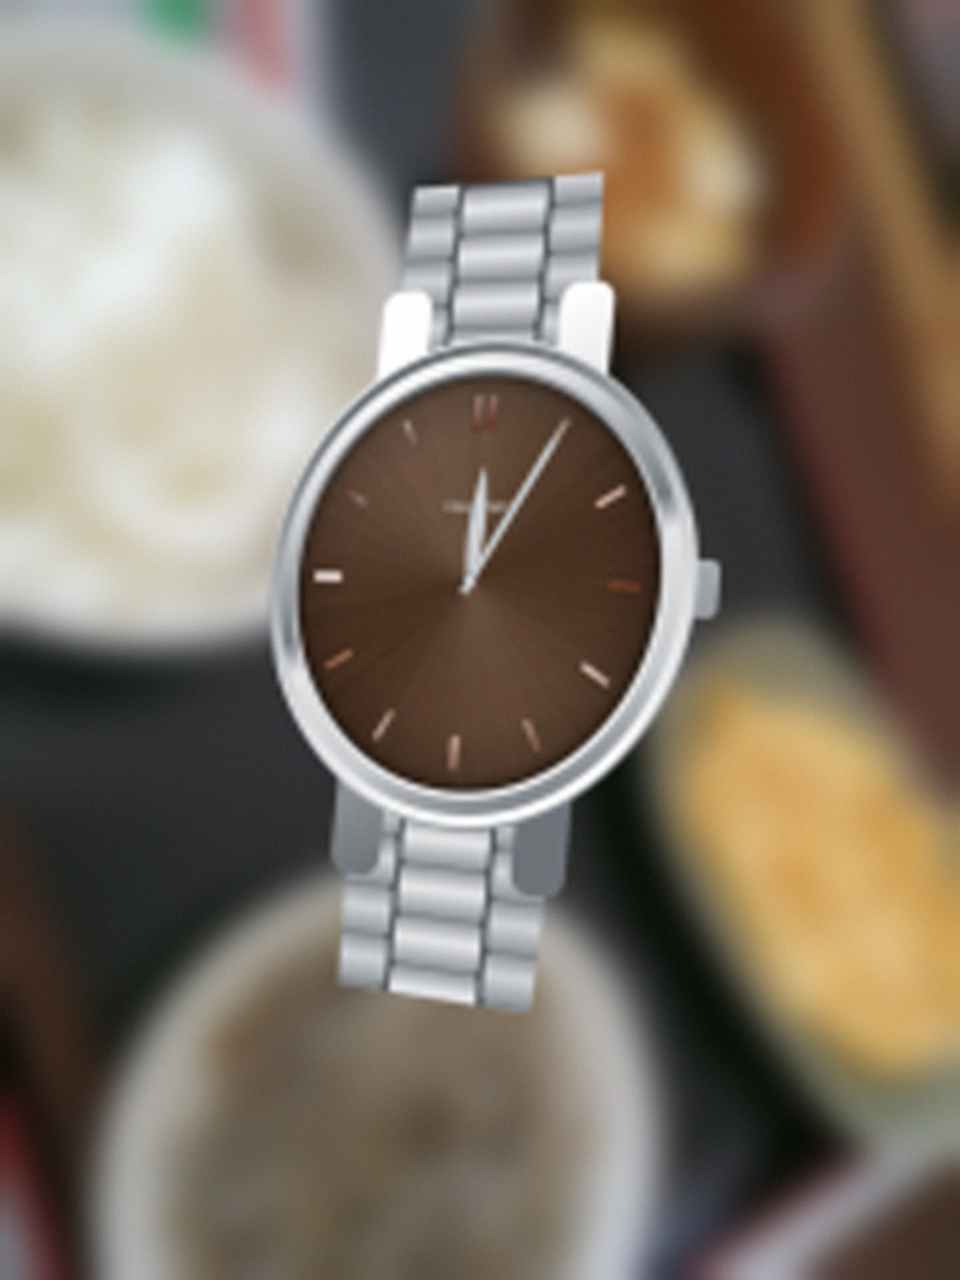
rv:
12 h 05 min
